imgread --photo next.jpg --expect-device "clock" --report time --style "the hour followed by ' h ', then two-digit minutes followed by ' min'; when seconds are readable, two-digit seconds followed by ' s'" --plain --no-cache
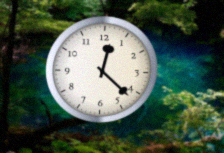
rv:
12 h 22 min
